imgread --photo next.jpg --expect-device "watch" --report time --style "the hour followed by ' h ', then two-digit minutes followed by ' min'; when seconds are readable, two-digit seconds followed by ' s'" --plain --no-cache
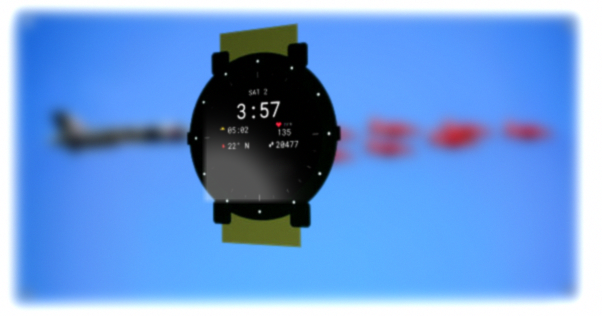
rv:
3 h 57 min
